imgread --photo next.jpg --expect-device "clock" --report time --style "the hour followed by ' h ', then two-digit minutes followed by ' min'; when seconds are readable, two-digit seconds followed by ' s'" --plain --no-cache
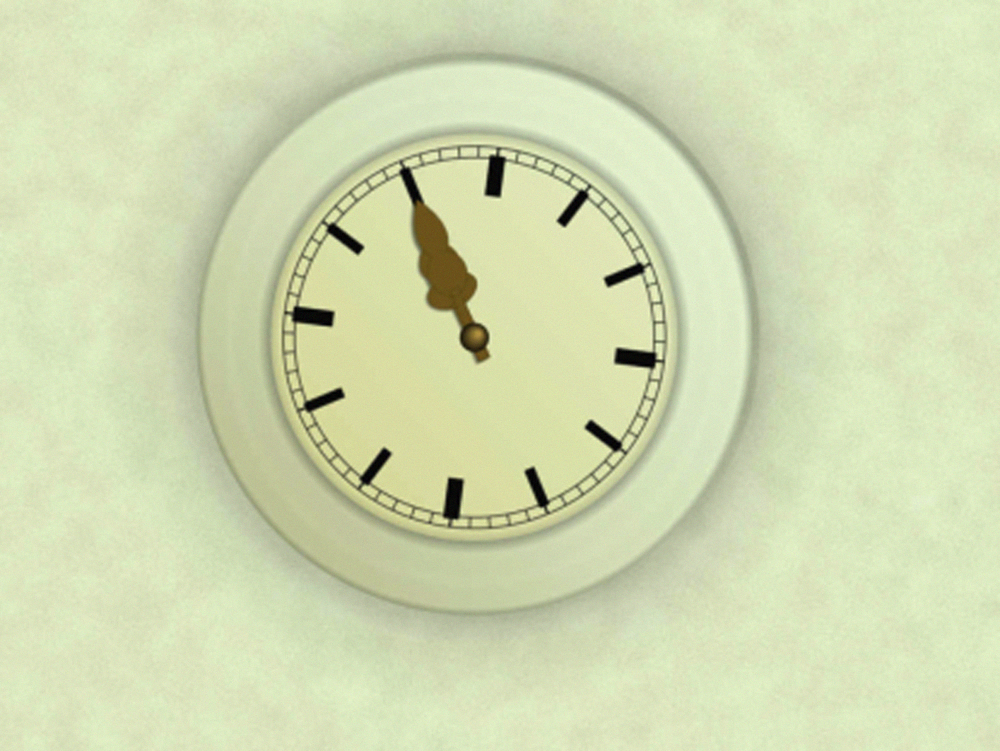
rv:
10 h 55 min
